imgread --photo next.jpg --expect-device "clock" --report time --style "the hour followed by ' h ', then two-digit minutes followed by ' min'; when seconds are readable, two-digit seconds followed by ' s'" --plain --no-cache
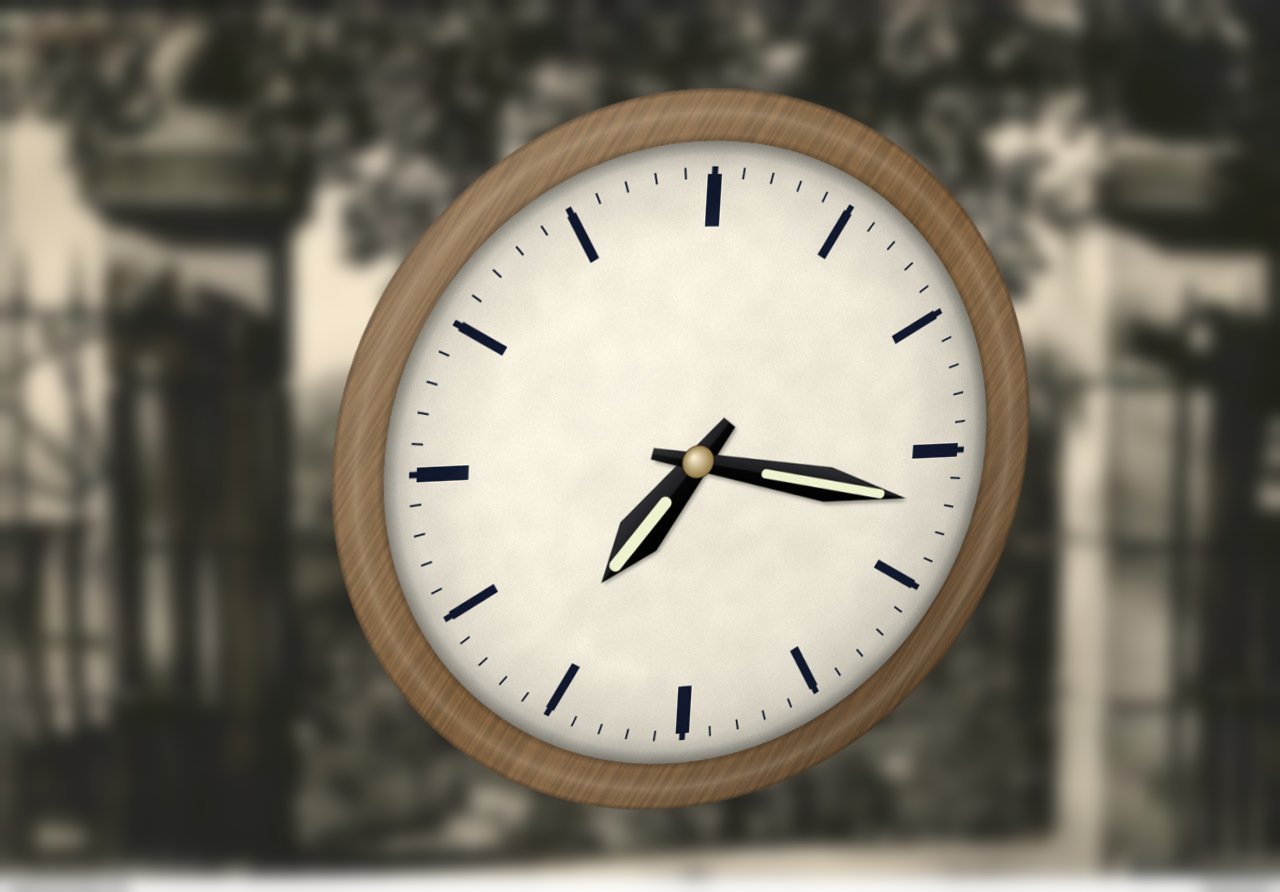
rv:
7 h 17 min
